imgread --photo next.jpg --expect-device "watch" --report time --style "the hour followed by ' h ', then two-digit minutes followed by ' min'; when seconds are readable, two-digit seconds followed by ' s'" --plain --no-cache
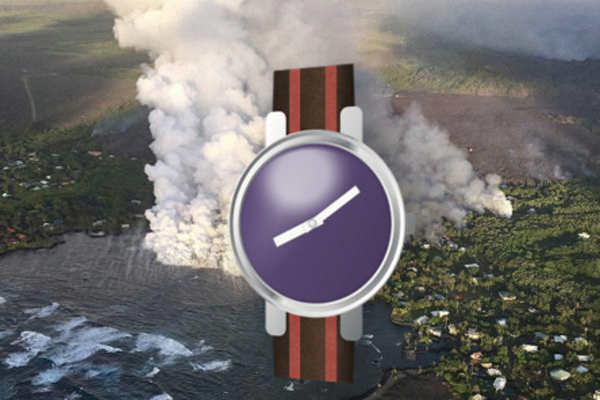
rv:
8 h 09 min
